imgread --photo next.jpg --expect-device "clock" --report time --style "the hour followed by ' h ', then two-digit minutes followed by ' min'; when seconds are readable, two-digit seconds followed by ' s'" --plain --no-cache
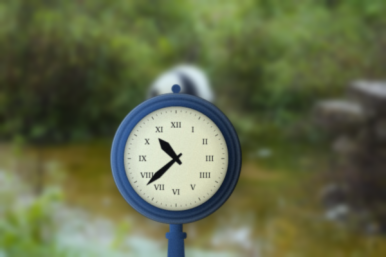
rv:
10 h 38 min
